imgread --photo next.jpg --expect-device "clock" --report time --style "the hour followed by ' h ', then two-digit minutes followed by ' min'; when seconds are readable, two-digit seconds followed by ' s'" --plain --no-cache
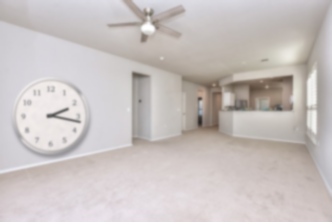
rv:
2 h 17 min
